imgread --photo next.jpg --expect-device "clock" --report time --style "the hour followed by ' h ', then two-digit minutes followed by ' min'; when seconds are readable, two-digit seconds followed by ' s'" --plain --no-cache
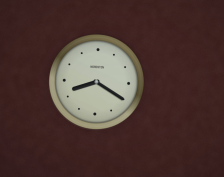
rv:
8 h 20 min
